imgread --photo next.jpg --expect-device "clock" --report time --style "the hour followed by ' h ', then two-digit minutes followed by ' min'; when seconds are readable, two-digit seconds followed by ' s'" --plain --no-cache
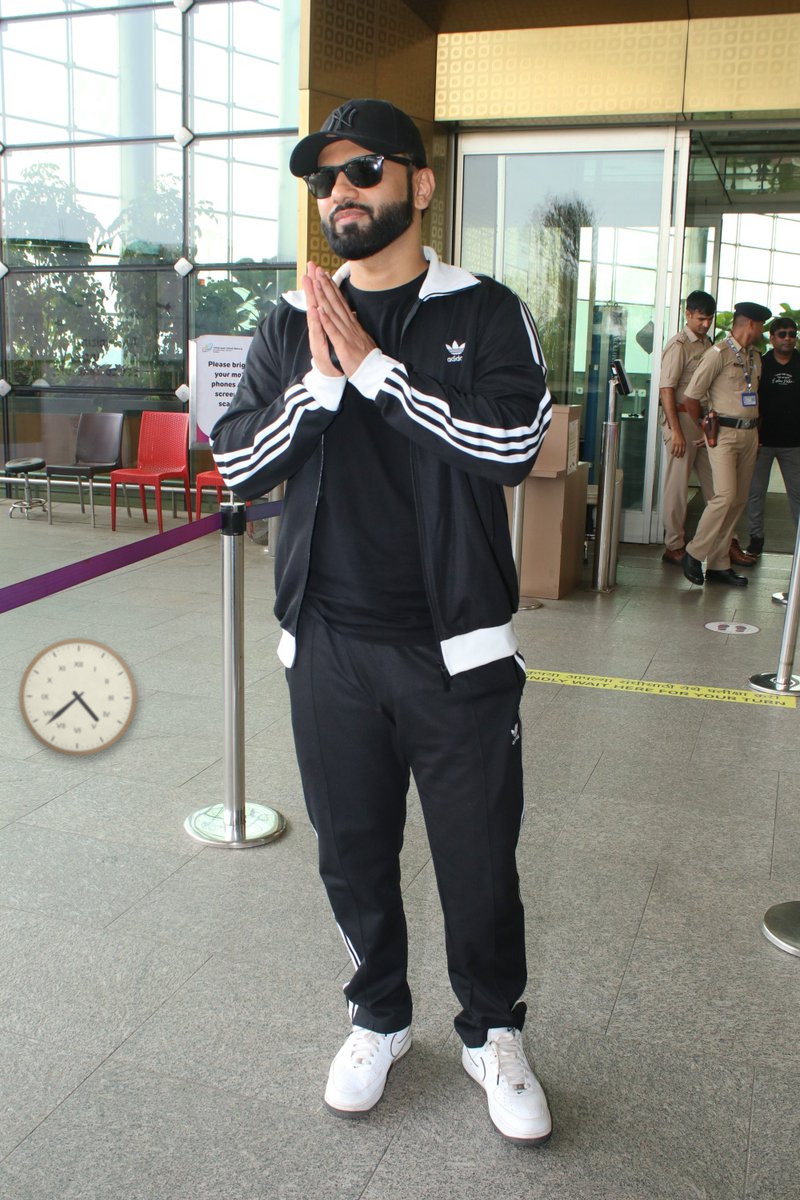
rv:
4 h 38 min
